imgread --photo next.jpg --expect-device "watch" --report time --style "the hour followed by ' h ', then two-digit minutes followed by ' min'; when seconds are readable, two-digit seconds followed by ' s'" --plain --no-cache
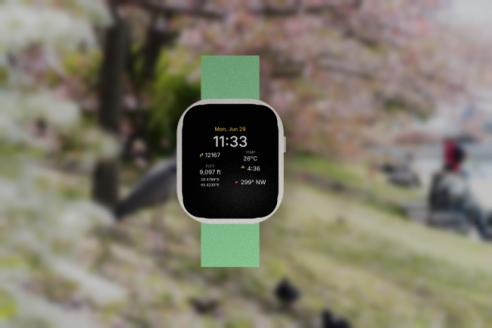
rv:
11 h 33 min
